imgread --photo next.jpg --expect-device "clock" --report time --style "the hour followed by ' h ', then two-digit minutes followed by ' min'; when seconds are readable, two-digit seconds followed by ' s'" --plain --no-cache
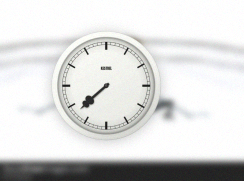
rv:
7 h 38 min
